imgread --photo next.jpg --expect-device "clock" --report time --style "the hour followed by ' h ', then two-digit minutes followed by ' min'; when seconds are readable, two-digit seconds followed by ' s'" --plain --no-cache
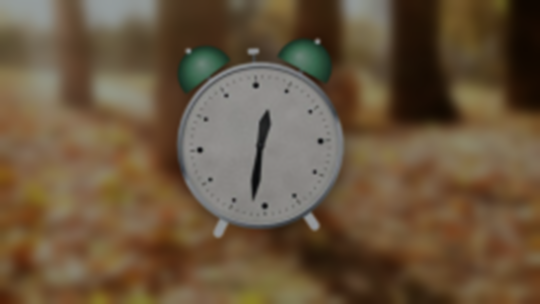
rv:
12 h 32 min
